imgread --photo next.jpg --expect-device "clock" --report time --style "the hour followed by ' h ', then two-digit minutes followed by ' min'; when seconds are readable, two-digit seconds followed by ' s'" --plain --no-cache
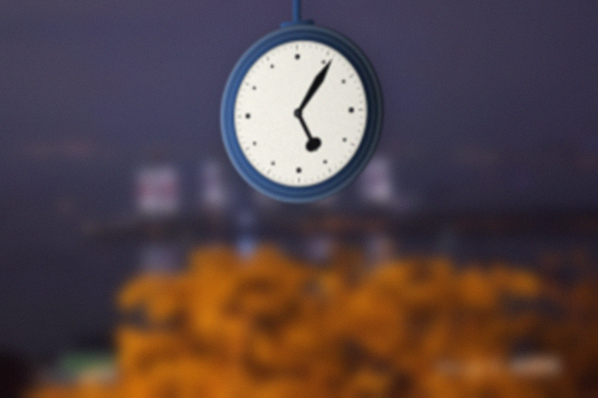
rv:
5 h 06 min
